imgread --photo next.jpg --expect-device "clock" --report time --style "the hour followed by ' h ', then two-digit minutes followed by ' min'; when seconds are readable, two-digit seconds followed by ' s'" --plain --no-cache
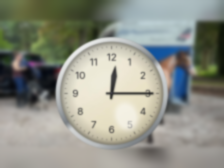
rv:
12 h 15 min
